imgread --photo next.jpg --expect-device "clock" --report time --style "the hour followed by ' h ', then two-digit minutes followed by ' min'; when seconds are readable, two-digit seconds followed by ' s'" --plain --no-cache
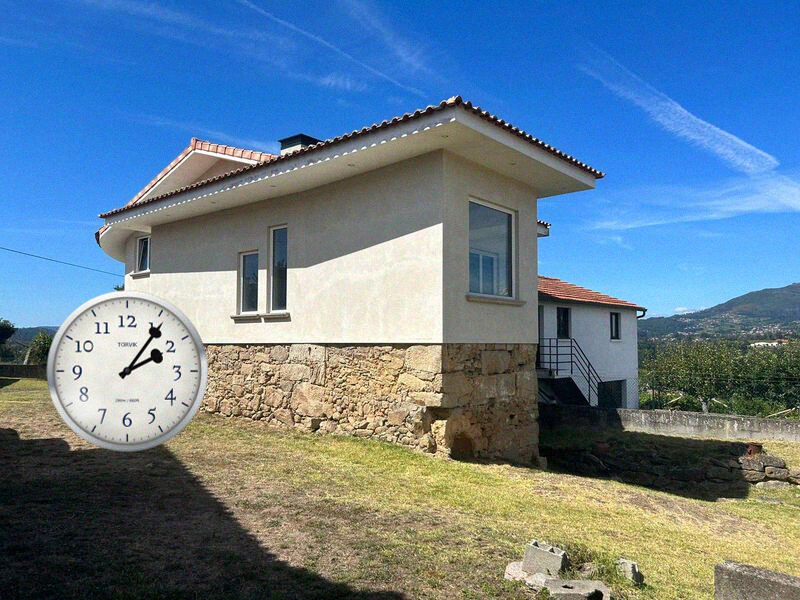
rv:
2 h 06 min
